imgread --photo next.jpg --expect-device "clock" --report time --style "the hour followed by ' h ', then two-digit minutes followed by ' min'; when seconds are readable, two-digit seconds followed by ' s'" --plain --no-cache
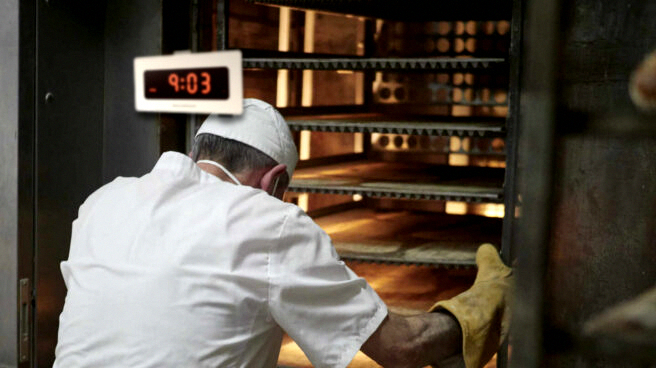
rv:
9 h 03 min
